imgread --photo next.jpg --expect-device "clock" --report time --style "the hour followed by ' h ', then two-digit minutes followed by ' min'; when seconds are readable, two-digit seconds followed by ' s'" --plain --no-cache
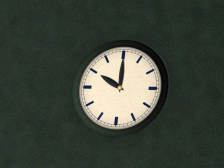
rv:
10 h 00 min
